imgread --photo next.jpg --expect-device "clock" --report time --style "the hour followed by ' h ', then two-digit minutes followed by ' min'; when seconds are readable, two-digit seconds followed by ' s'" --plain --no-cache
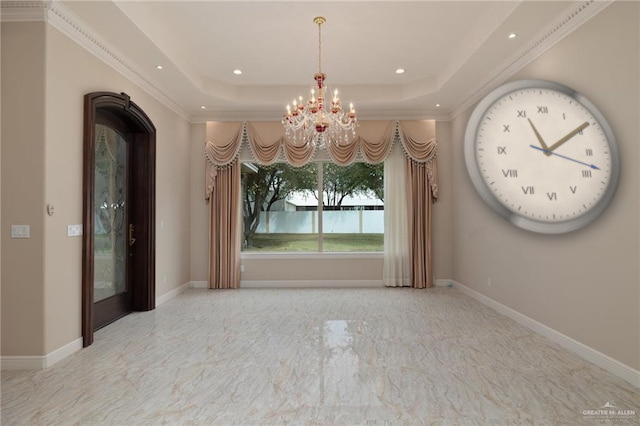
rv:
11 h 09 min 18 s
